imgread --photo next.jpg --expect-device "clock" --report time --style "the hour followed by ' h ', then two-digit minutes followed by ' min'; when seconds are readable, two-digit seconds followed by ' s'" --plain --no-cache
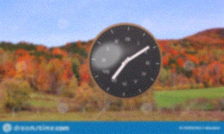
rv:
7 h 09 min
